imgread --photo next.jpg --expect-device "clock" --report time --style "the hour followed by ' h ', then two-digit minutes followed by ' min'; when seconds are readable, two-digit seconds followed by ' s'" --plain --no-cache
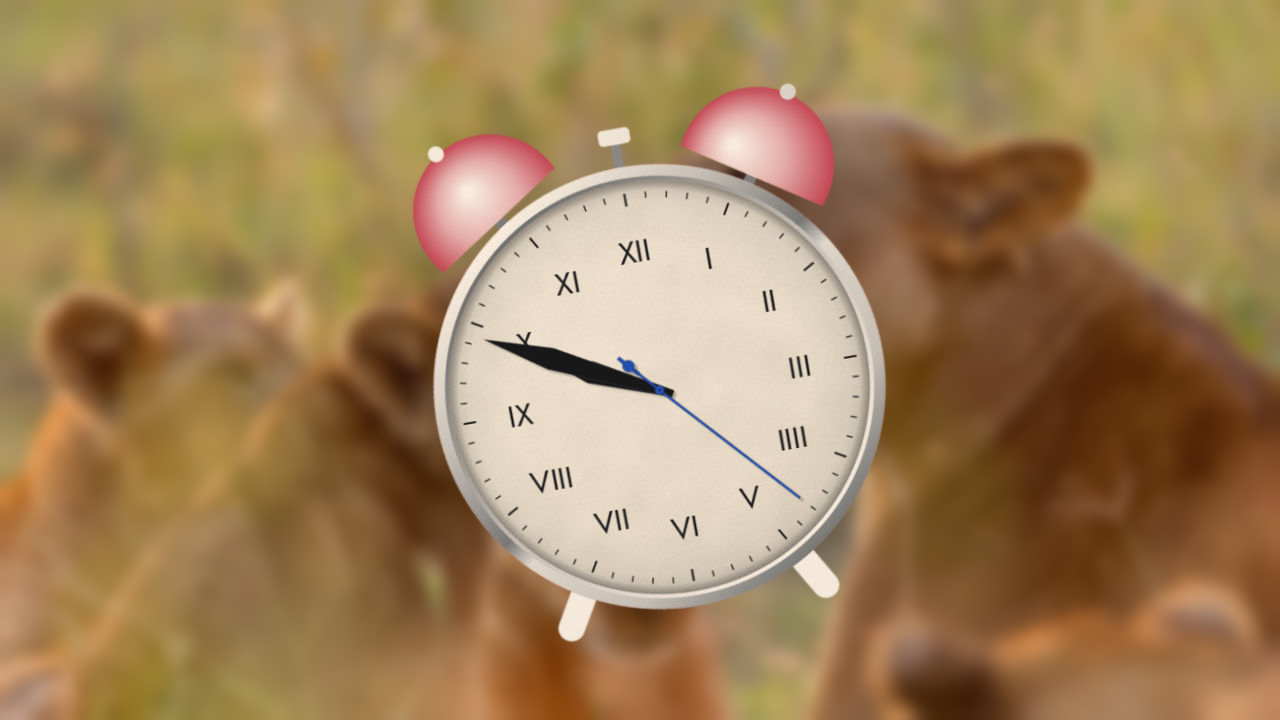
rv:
9 h 49 min 23 s
